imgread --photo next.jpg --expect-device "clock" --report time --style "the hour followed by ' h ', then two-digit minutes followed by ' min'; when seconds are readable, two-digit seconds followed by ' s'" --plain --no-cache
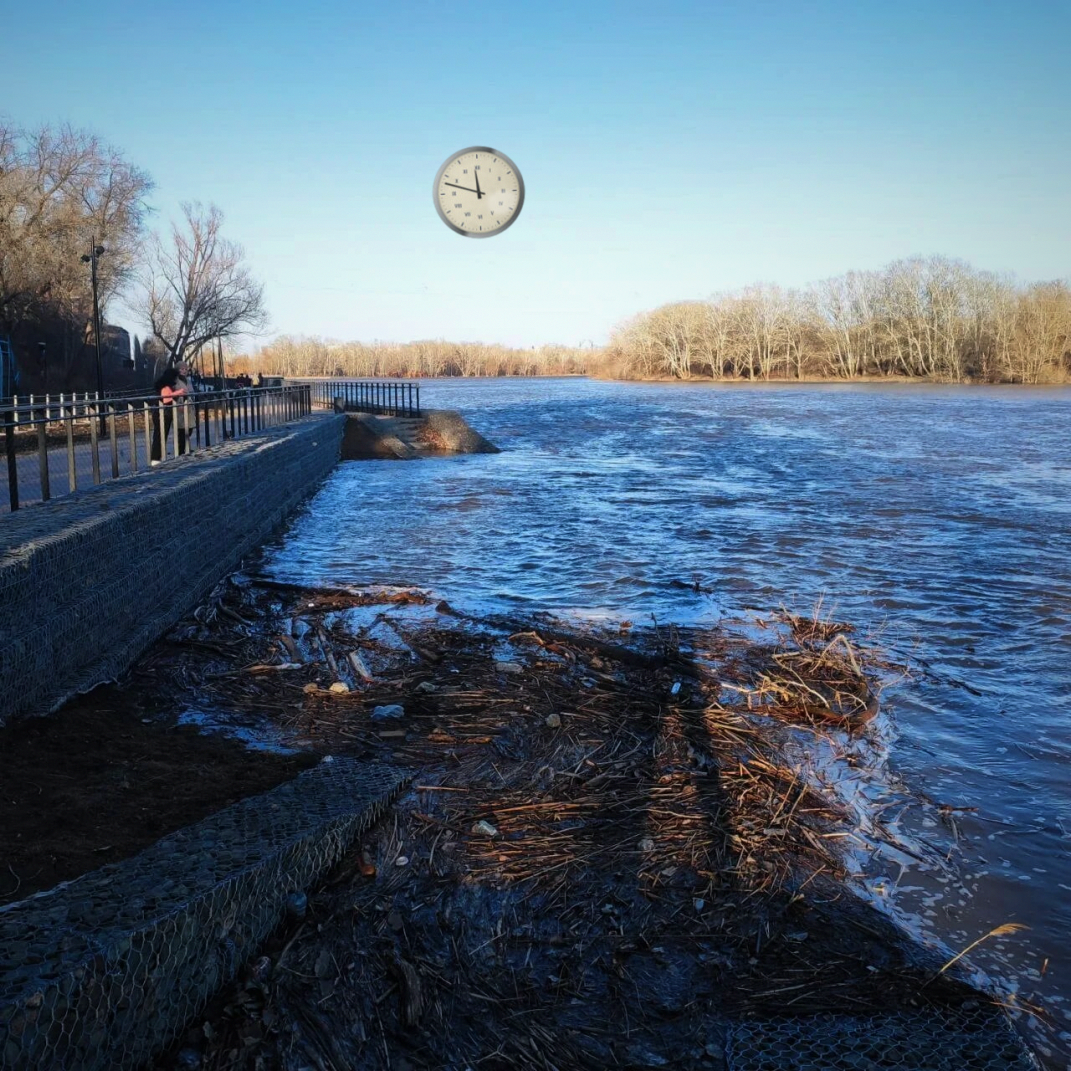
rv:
11 h 48 min
